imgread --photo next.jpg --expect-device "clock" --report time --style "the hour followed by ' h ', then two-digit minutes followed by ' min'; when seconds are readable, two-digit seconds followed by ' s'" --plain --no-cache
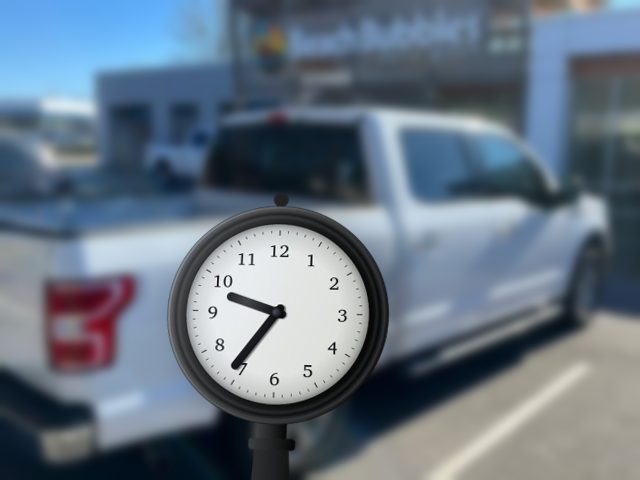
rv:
9 h 36 min
